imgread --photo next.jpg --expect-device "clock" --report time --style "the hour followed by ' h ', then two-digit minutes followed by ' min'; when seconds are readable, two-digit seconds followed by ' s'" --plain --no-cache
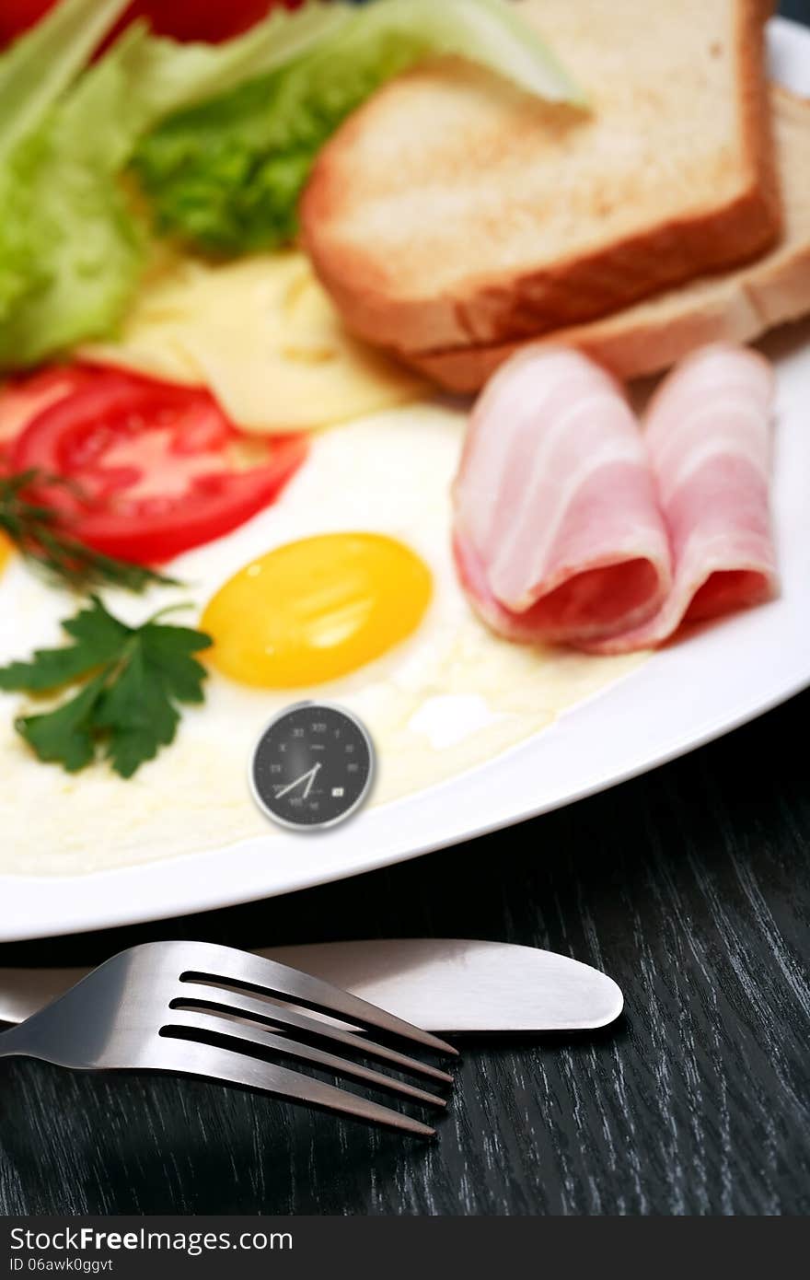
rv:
6 h 39 min
